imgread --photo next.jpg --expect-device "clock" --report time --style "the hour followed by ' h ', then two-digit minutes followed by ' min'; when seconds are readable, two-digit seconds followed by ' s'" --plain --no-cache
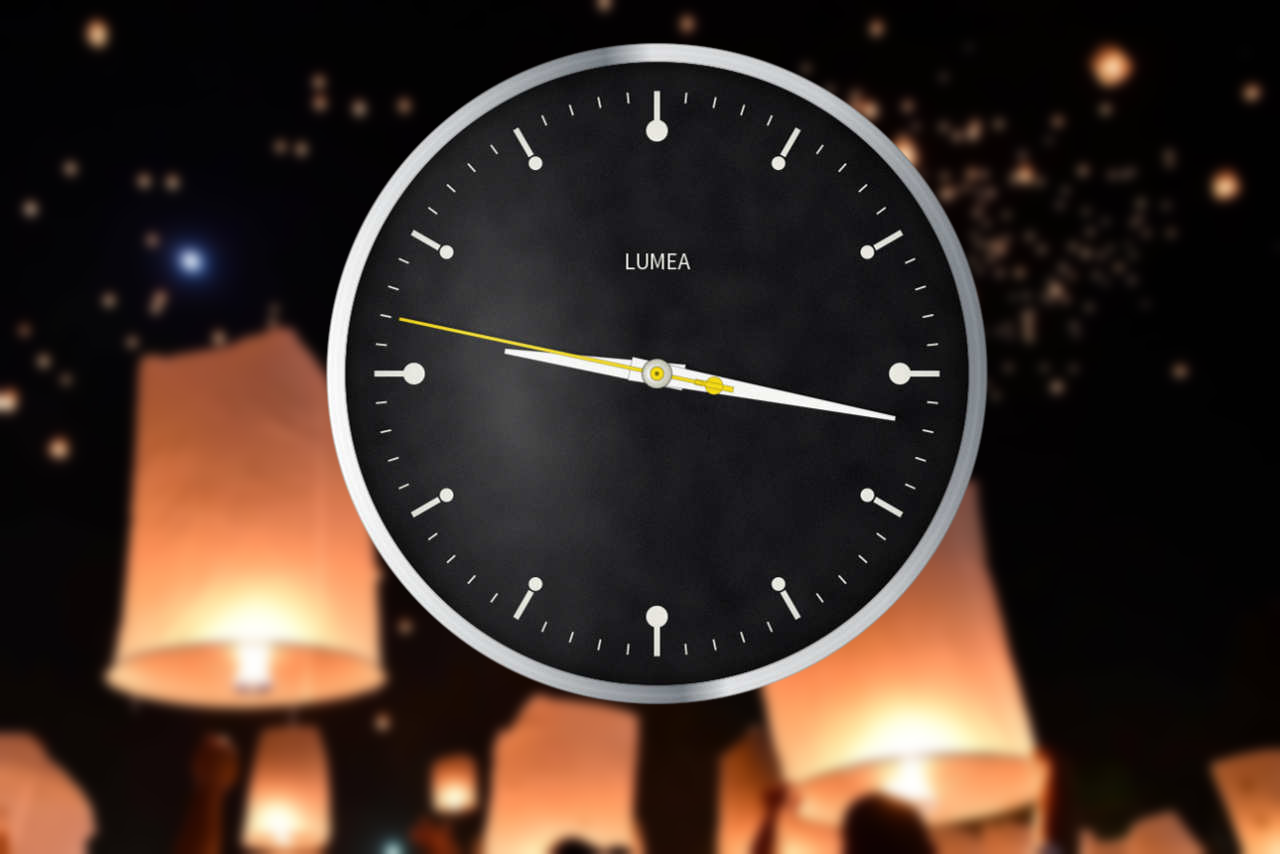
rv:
9 h 16 min 47 s
